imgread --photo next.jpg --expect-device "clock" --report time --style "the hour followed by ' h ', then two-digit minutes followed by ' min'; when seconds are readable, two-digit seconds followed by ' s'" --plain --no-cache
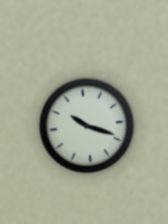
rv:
10 h 19 min
